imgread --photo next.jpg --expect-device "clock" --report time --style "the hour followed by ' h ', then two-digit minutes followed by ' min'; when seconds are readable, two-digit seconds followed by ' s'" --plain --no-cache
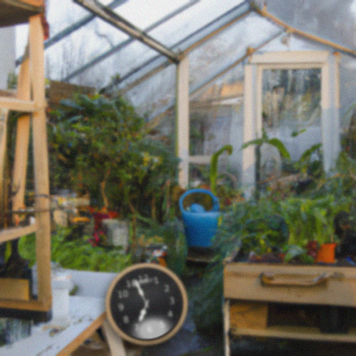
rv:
6 h 57 min
